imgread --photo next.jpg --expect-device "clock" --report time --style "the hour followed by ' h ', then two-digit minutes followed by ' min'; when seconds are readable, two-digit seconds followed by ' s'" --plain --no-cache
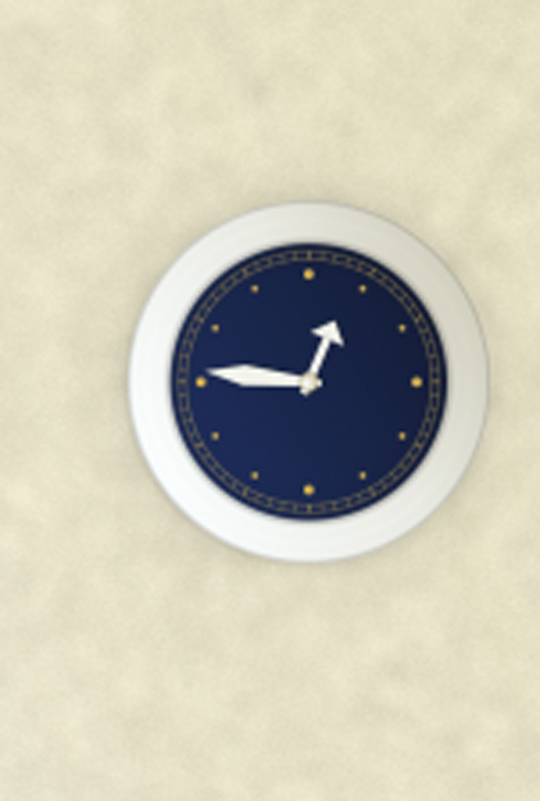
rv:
12 h 46 min
